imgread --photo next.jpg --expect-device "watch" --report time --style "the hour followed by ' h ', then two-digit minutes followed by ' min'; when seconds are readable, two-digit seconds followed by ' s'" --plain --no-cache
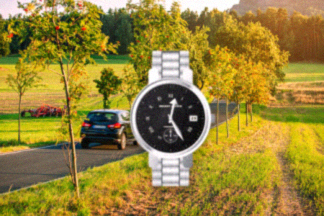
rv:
12 h 25 min
